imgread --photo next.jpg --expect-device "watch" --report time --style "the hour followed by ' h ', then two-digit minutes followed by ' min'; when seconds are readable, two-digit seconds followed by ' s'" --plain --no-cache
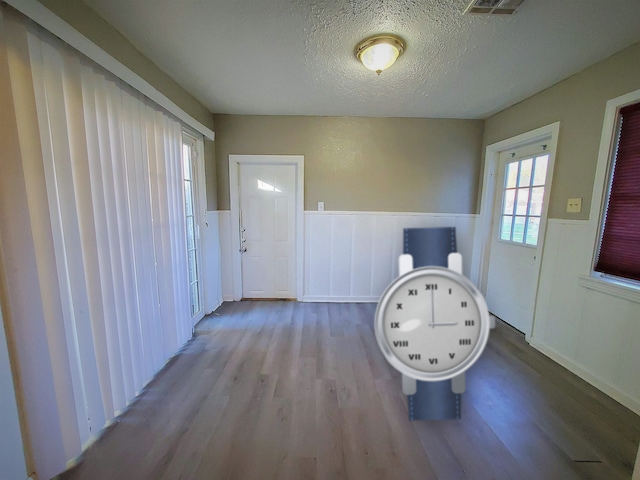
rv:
3 h 00 min
